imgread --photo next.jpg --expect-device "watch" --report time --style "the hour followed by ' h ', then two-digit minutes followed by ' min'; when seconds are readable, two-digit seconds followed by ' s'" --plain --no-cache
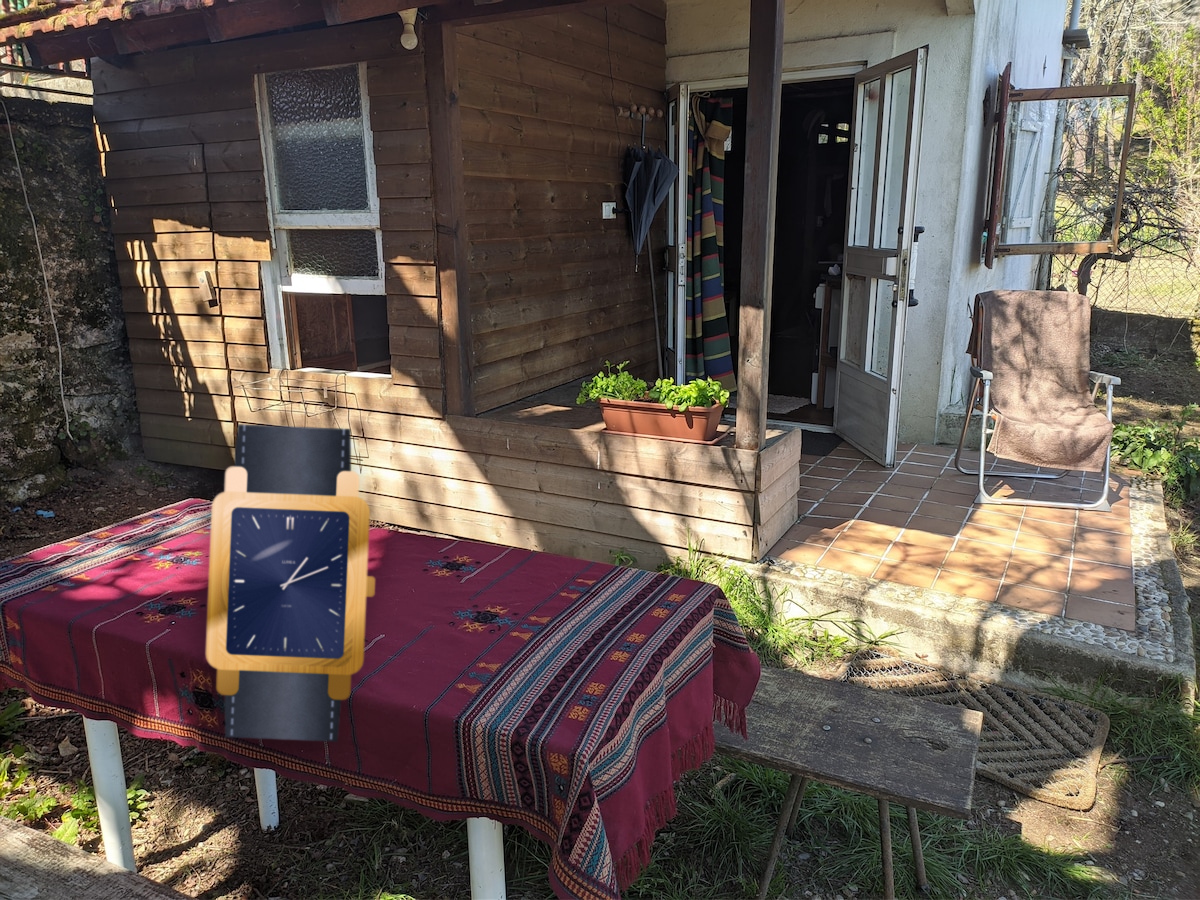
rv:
1 h 11 min
